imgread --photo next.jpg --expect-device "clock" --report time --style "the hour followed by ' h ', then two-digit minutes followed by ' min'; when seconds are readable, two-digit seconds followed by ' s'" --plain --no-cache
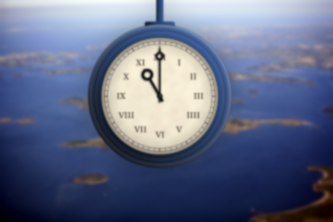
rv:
11 h 00 min
